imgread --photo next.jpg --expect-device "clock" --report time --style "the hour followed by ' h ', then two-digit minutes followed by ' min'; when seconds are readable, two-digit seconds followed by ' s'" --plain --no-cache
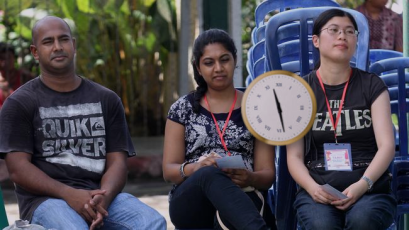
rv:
11 h 28 min
